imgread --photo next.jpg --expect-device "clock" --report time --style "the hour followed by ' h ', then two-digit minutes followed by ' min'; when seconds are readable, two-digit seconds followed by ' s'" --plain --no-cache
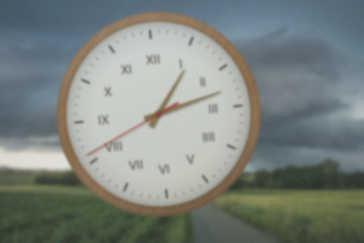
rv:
1 h 12 min 41 s
